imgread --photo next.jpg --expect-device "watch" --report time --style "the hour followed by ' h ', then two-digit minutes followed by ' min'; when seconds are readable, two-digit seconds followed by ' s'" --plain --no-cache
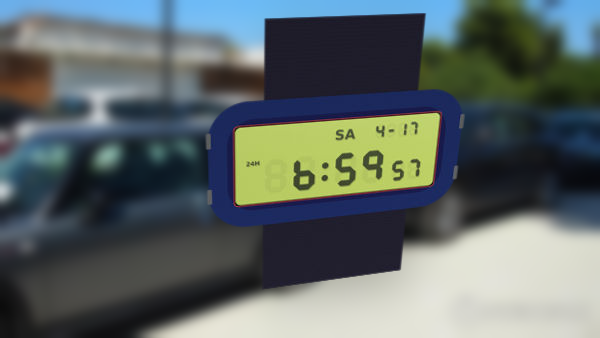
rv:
6 h 59 min 57 s
